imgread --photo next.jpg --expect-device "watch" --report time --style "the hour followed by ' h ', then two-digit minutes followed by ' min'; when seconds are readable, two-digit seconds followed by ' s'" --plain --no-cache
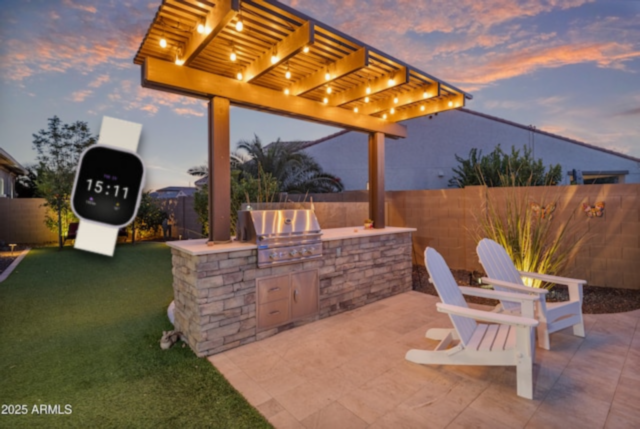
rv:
15 h 11 min
